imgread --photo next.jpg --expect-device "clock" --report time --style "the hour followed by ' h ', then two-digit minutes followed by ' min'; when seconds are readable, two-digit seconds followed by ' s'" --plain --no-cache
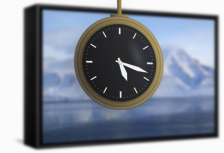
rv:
5 h 18 min
